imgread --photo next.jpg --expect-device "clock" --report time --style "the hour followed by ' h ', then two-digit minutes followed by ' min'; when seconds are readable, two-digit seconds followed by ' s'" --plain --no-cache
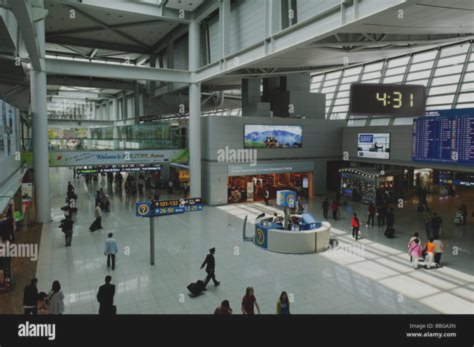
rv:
4 h 31 min
